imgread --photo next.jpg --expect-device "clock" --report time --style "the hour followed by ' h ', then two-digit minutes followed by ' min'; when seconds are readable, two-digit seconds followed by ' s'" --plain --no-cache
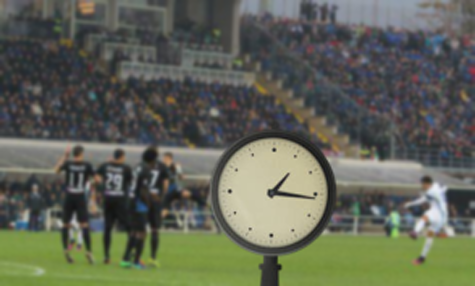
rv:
1 h 16 min
